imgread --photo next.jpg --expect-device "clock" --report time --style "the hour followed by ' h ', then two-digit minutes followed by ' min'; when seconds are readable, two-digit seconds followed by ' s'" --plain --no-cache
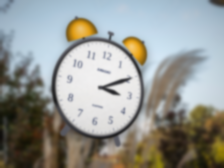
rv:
3 h 10 min
